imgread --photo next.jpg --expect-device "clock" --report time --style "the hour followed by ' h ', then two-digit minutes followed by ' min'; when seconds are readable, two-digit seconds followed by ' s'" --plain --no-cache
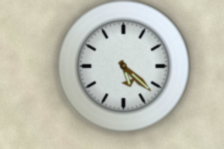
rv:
5 h 22 min
